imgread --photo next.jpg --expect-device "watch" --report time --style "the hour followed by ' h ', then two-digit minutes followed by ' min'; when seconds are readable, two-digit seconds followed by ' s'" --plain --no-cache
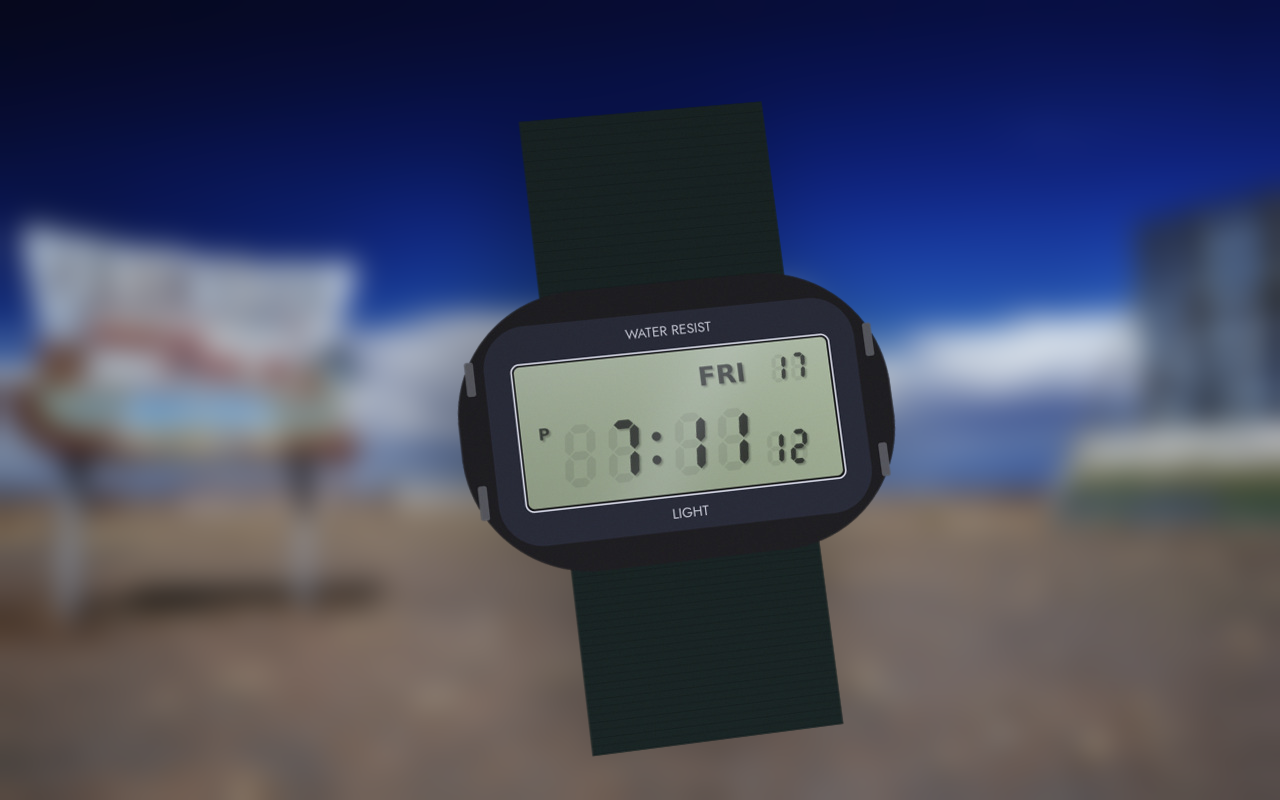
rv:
7 h 11 min 12 s
